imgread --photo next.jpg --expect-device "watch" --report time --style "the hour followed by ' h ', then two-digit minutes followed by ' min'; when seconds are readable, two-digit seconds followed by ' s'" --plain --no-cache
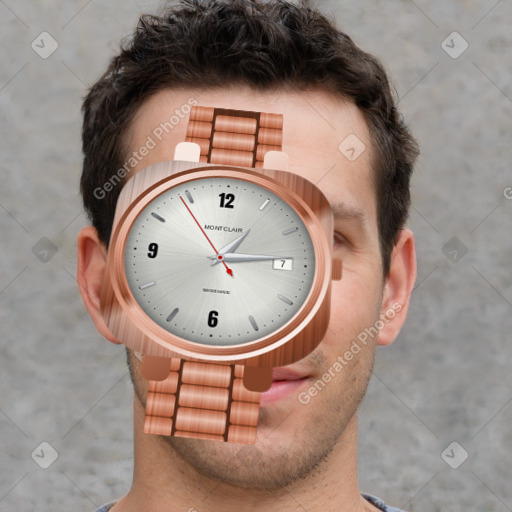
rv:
1 h 13 min 54 s
